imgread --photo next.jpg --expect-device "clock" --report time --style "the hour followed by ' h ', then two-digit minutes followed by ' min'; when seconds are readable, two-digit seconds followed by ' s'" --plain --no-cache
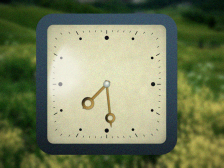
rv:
7 h 29 min
